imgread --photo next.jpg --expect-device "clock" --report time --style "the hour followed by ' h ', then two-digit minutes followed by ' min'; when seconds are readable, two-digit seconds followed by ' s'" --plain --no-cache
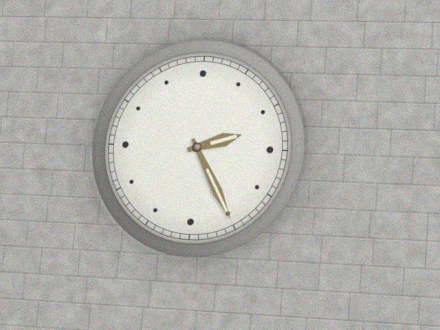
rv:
2 h 25 min
